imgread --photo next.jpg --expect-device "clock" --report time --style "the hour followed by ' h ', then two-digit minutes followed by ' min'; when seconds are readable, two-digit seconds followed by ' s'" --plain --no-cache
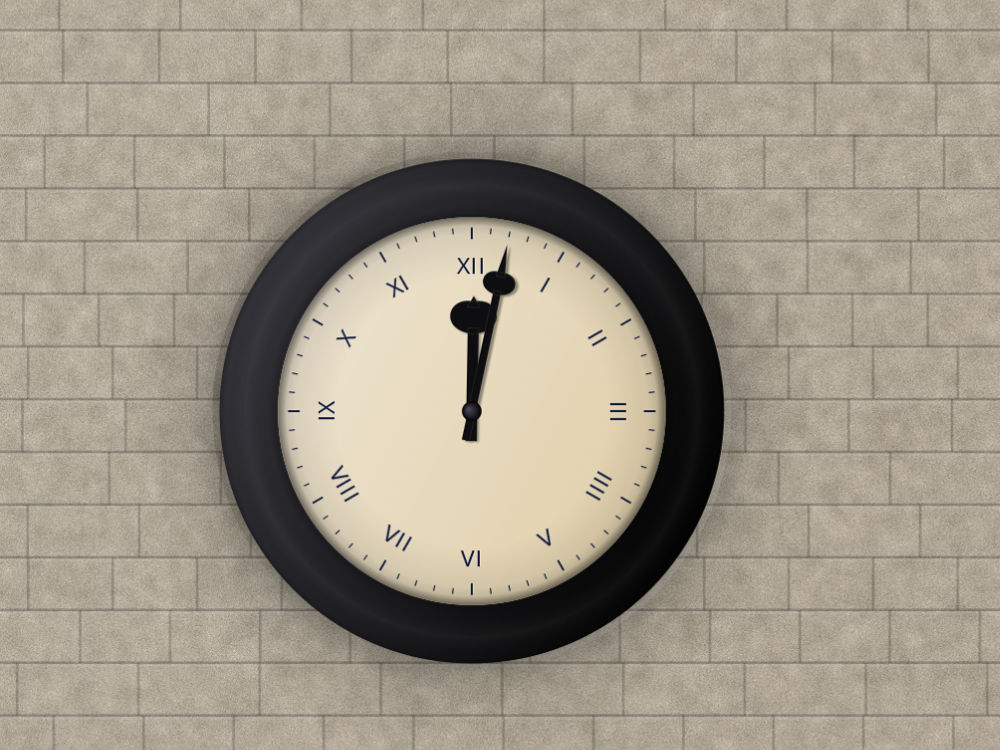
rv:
12 h 02 min
